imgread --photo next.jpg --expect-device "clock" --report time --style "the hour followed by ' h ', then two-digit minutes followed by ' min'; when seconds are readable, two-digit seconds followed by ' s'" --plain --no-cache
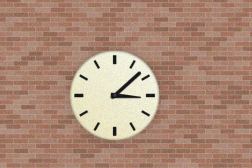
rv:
3 h 08 min
